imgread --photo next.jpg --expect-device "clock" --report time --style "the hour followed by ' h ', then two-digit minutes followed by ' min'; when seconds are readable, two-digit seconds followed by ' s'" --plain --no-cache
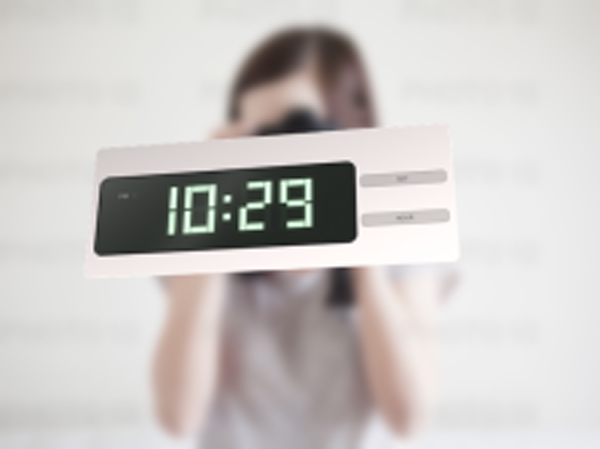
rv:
10 h 29 min
